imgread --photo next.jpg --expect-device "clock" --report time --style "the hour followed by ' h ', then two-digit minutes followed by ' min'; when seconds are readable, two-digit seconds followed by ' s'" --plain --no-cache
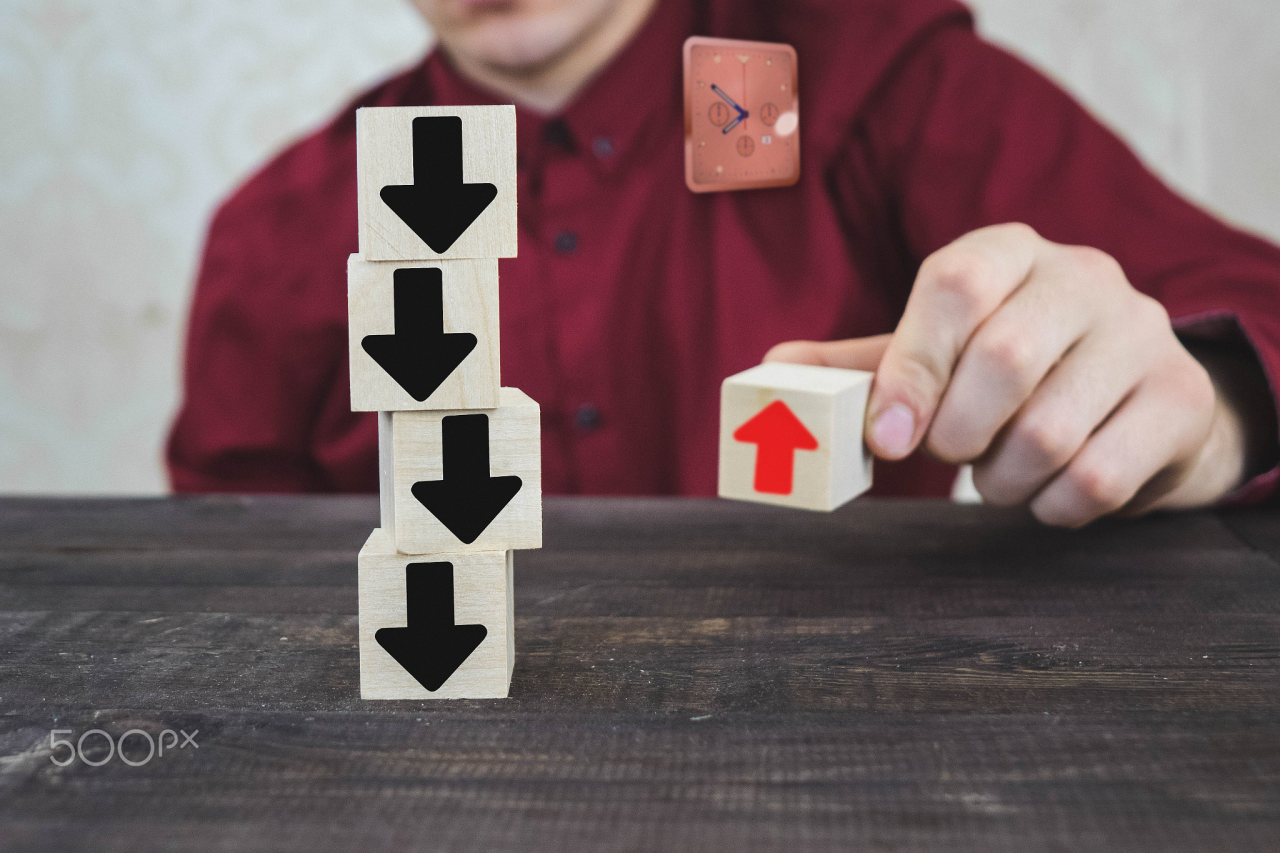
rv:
7 h 51 min
